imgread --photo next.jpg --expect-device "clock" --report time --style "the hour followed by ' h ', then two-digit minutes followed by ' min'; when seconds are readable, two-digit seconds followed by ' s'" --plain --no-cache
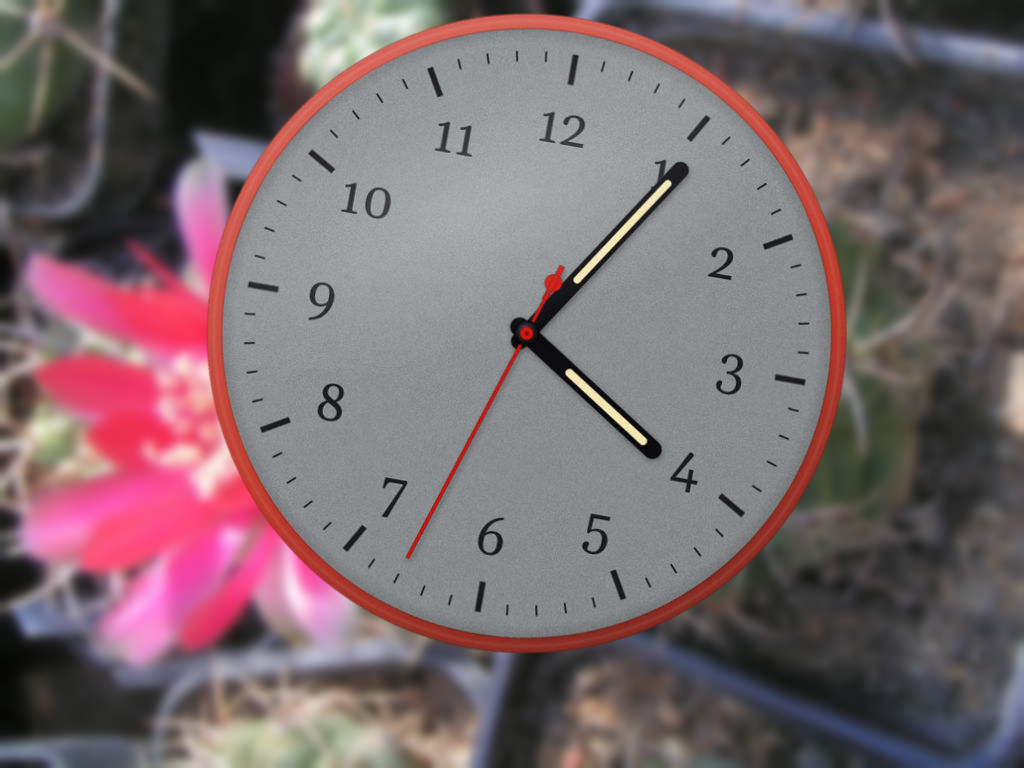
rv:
4 h 05 min 33 s
